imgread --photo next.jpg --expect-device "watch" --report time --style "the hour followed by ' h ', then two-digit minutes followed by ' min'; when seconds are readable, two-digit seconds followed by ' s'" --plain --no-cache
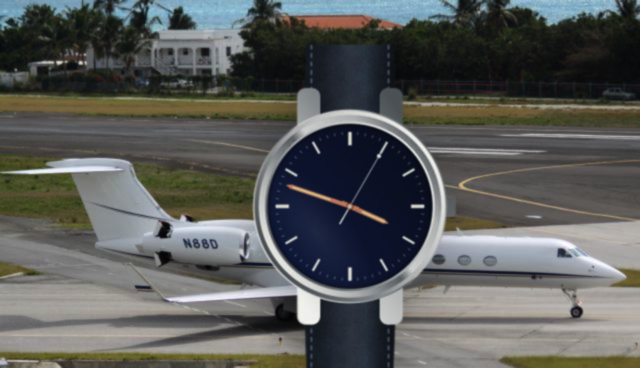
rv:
3 h 48 min 05 s
